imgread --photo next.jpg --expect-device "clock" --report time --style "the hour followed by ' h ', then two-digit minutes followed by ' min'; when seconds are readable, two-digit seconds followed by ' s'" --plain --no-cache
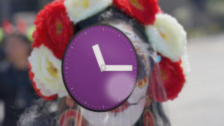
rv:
11 h 15 min
